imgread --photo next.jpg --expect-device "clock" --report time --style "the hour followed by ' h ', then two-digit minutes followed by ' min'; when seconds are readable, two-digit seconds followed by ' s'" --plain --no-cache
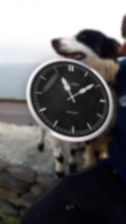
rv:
11 h 09 min
